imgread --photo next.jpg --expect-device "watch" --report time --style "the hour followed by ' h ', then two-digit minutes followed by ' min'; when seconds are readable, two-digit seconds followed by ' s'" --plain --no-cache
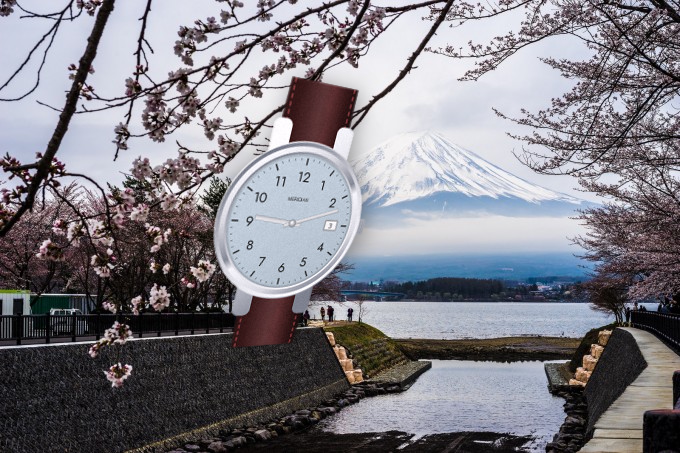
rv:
9 h 12 min
